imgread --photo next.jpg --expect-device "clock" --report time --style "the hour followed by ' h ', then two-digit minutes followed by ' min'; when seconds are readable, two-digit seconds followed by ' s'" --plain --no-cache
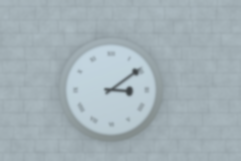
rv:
3 h 09 min
